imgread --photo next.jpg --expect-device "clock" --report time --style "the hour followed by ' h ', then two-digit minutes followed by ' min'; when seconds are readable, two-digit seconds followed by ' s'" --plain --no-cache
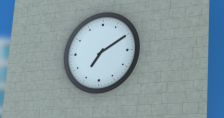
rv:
7 h 10 min
